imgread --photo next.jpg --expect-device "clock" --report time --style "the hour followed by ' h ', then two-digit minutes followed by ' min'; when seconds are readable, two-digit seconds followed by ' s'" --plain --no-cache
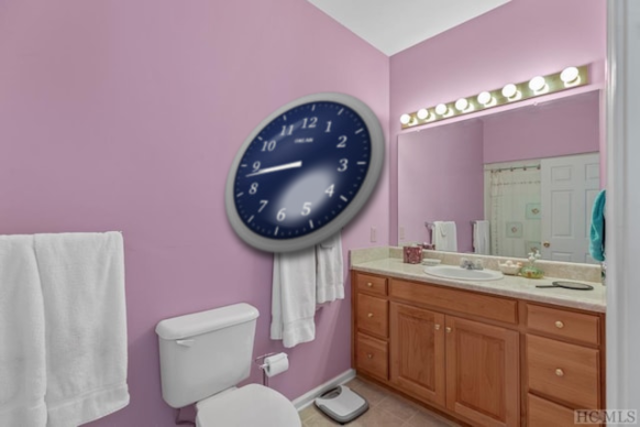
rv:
8 h 43 min
